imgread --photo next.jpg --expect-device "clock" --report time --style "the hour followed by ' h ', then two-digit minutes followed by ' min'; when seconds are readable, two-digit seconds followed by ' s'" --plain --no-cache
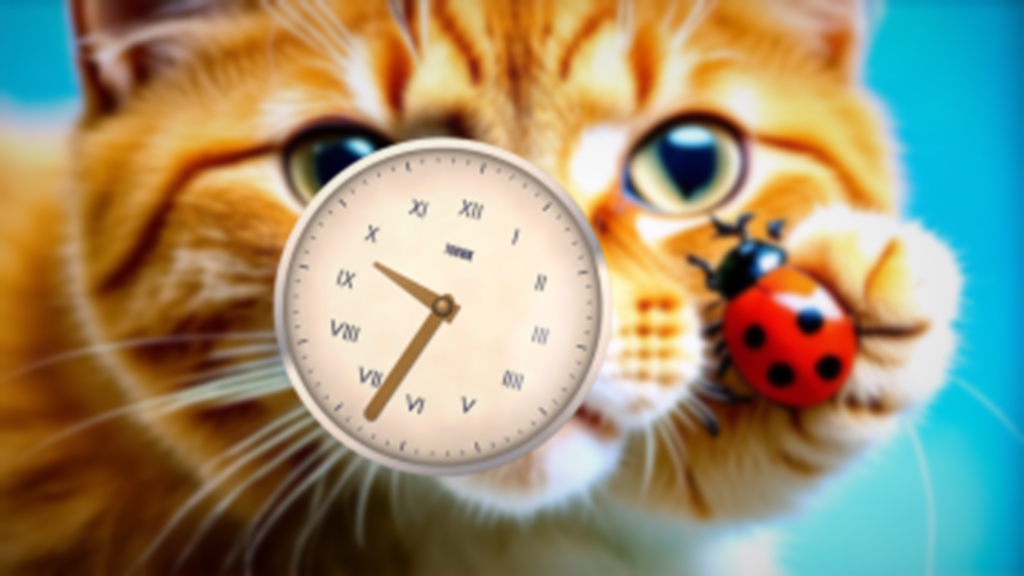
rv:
9 h 33 min
